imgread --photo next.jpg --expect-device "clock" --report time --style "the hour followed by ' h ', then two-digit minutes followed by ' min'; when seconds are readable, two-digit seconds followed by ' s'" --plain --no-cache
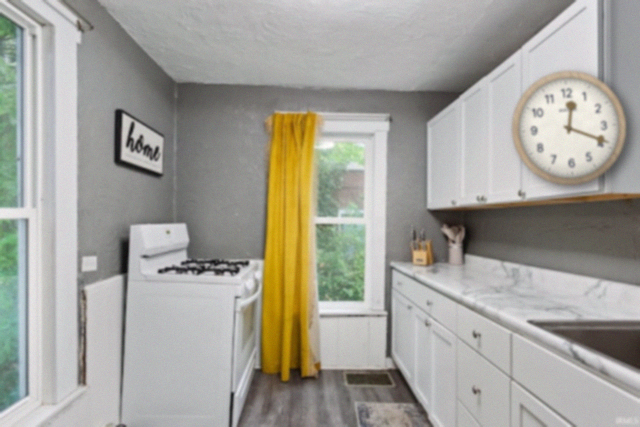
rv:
12 h 19 min
